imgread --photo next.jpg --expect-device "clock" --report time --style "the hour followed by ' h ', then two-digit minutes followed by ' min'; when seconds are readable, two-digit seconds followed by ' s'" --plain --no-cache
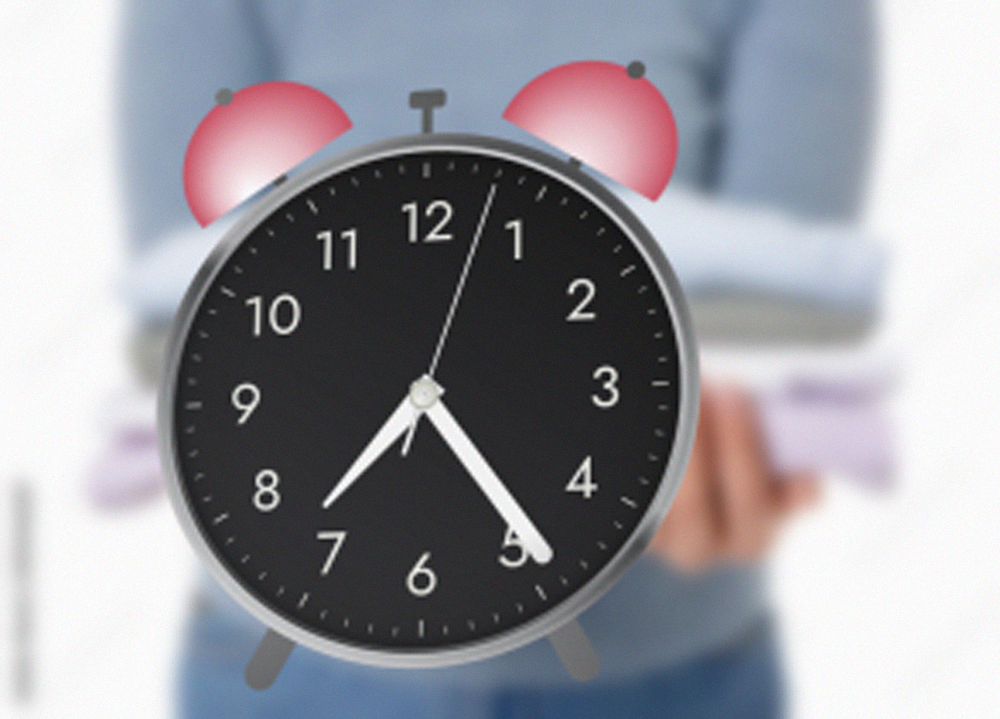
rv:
7 h 24 min 03 s
